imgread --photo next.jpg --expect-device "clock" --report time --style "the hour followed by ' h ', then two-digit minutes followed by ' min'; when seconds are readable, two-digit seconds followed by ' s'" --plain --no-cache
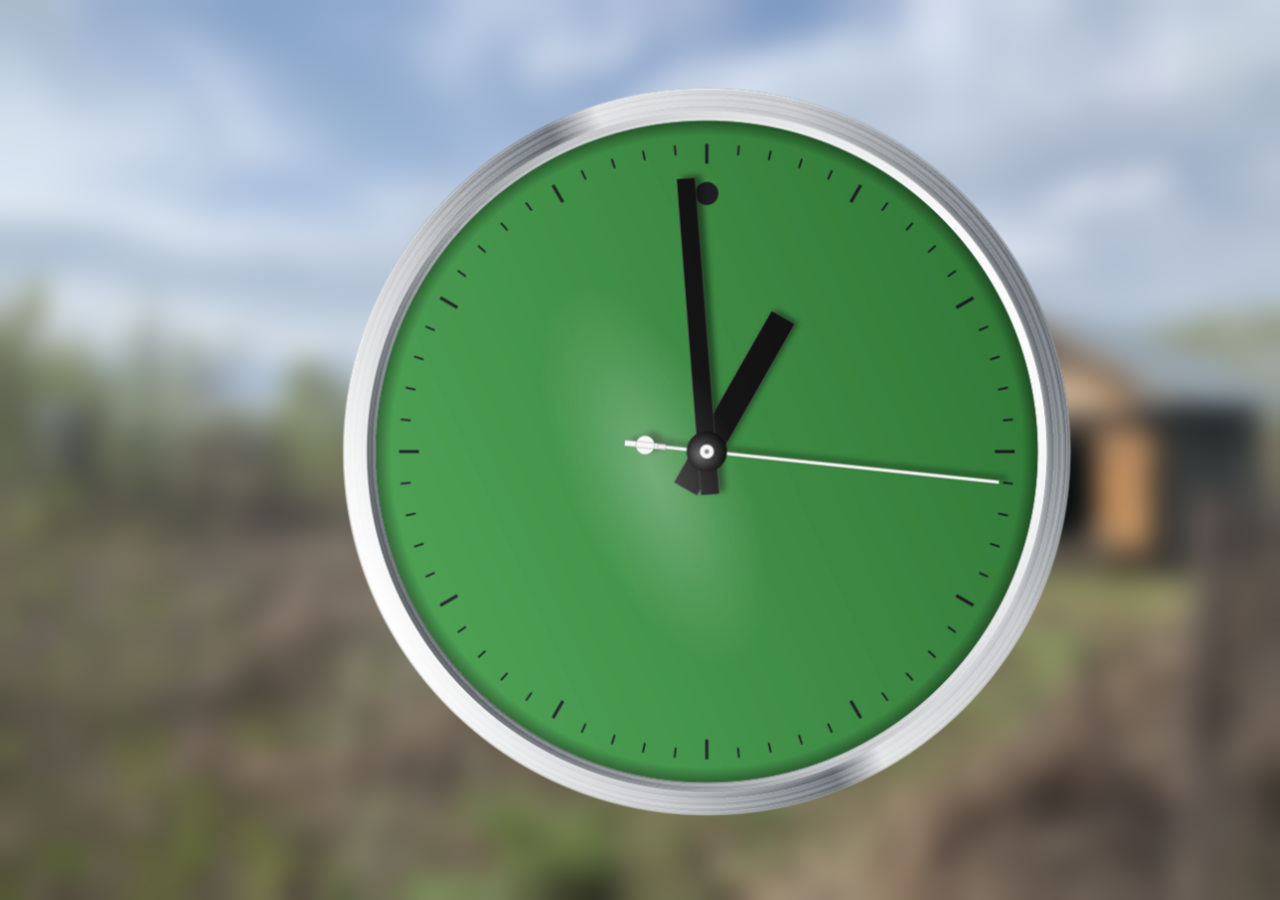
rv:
12 h 59 min 16 s
